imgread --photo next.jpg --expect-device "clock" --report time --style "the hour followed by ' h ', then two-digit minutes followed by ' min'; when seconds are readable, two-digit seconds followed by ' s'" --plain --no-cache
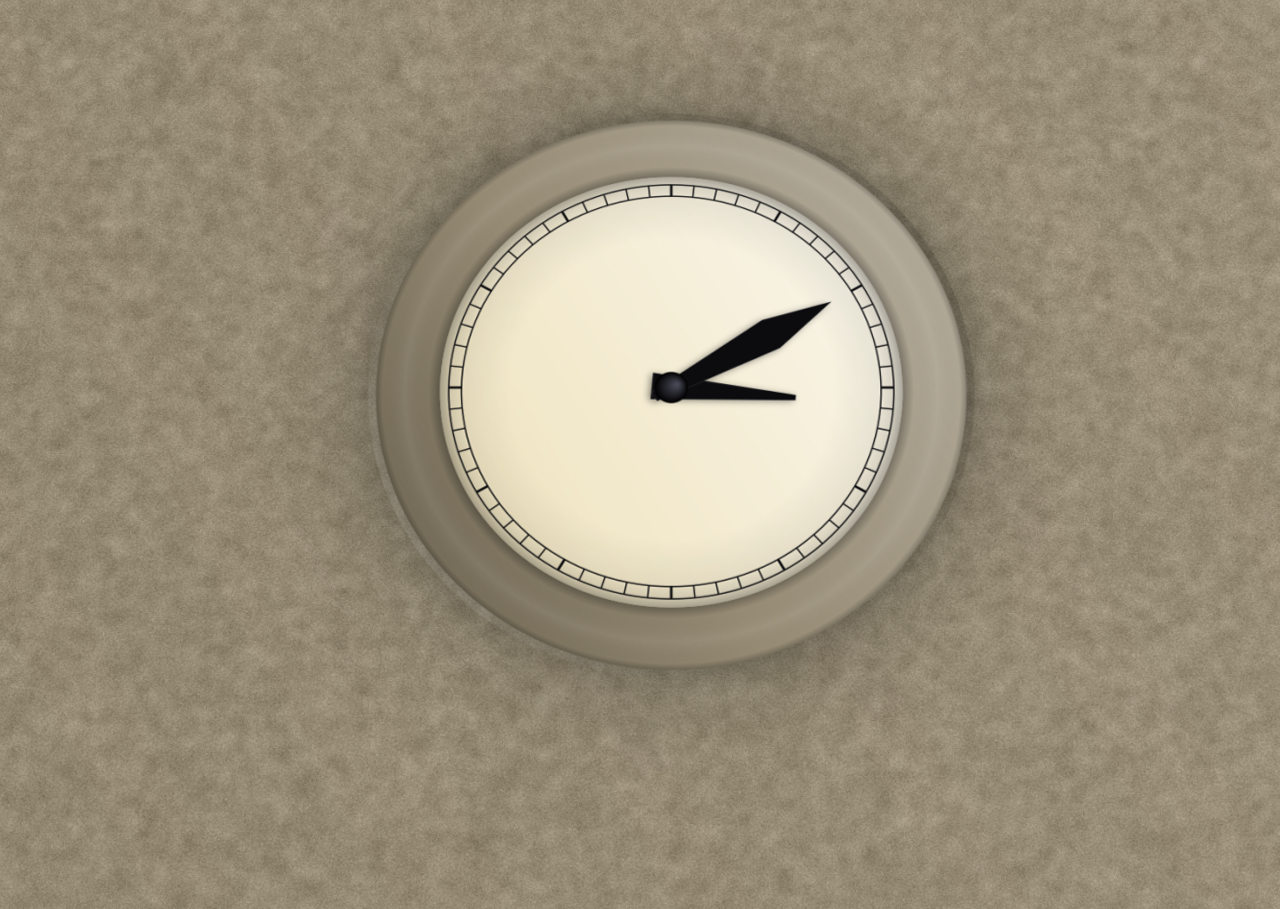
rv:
3 h 10 min
